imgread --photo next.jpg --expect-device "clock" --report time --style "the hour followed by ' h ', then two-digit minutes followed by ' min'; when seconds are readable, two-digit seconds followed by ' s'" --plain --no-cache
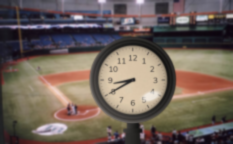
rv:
8 h 40 min
